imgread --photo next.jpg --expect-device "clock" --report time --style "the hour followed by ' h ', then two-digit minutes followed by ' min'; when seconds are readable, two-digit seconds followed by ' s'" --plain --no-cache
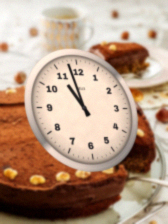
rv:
10 h 58 min
